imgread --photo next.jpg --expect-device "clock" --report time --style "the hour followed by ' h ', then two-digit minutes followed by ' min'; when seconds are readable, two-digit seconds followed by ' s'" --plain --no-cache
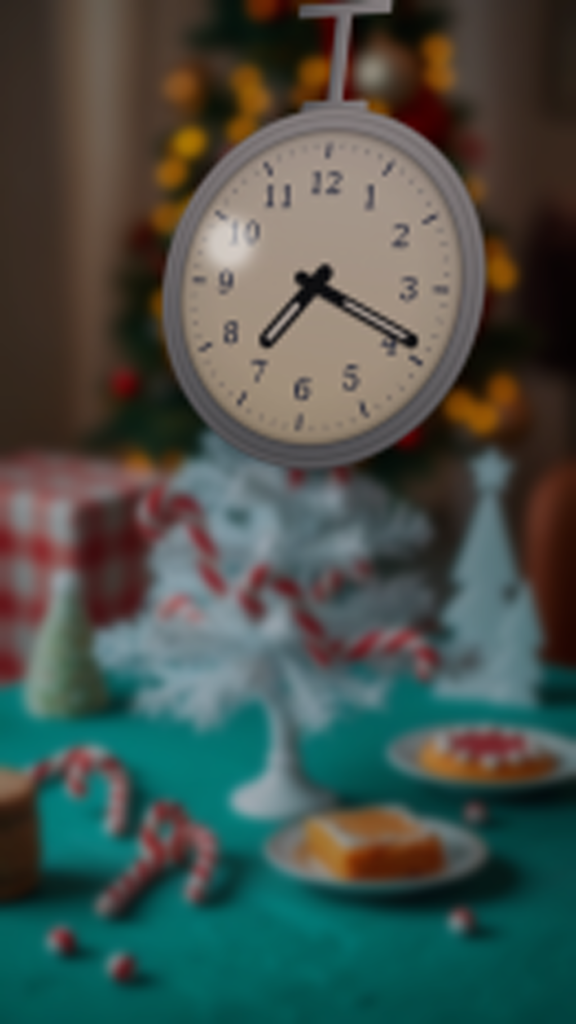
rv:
7 h 19 min
